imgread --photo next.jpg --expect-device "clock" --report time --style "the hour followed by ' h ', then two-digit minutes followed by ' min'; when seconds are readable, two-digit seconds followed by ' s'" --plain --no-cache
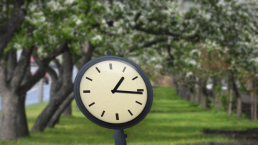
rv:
1 h 16 min
